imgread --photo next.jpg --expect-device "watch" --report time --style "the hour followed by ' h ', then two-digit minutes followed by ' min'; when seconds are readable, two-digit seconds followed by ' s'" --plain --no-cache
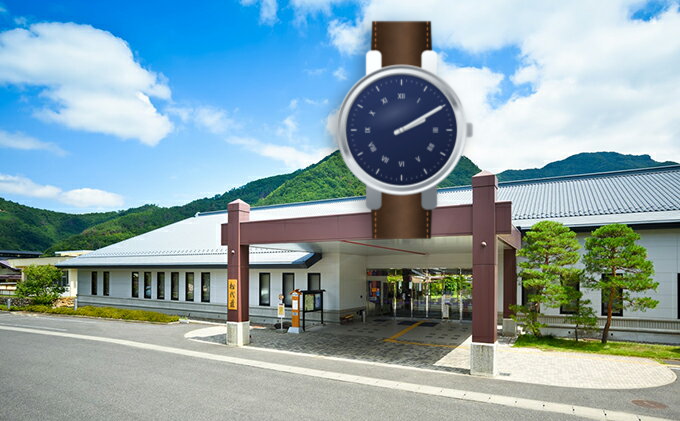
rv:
2 h 10 min
